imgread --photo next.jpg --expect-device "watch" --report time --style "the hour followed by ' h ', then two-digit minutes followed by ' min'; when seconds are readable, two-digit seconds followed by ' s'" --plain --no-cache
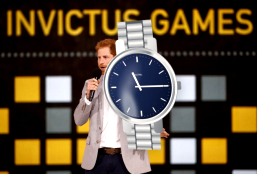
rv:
11 h 15 min
